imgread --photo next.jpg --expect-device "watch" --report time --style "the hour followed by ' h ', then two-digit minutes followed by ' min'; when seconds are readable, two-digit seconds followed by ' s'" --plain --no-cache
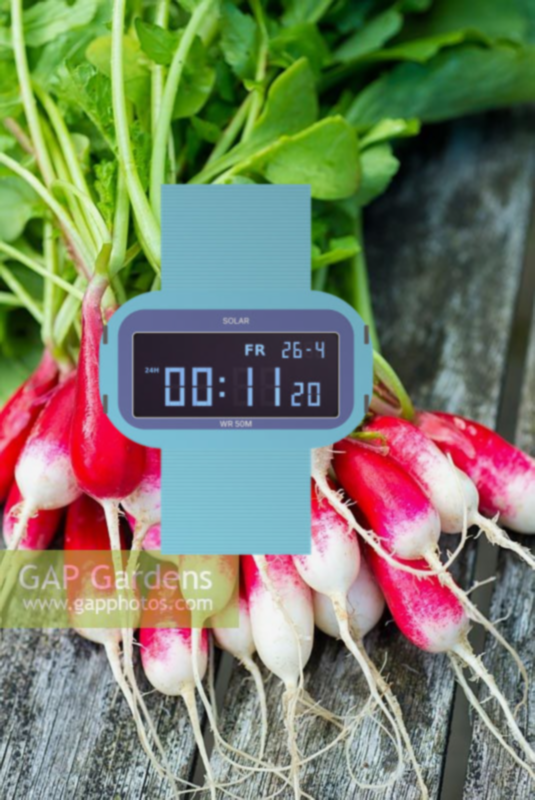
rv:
0 h 11 min 20 s
